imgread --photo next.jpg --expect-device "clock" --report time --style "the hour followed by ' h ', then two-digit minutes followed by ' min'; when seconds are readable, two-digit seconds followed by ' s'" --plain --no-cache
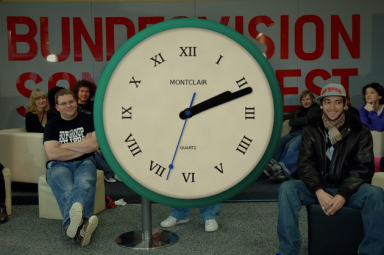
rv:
2 h 11 min 33 s
